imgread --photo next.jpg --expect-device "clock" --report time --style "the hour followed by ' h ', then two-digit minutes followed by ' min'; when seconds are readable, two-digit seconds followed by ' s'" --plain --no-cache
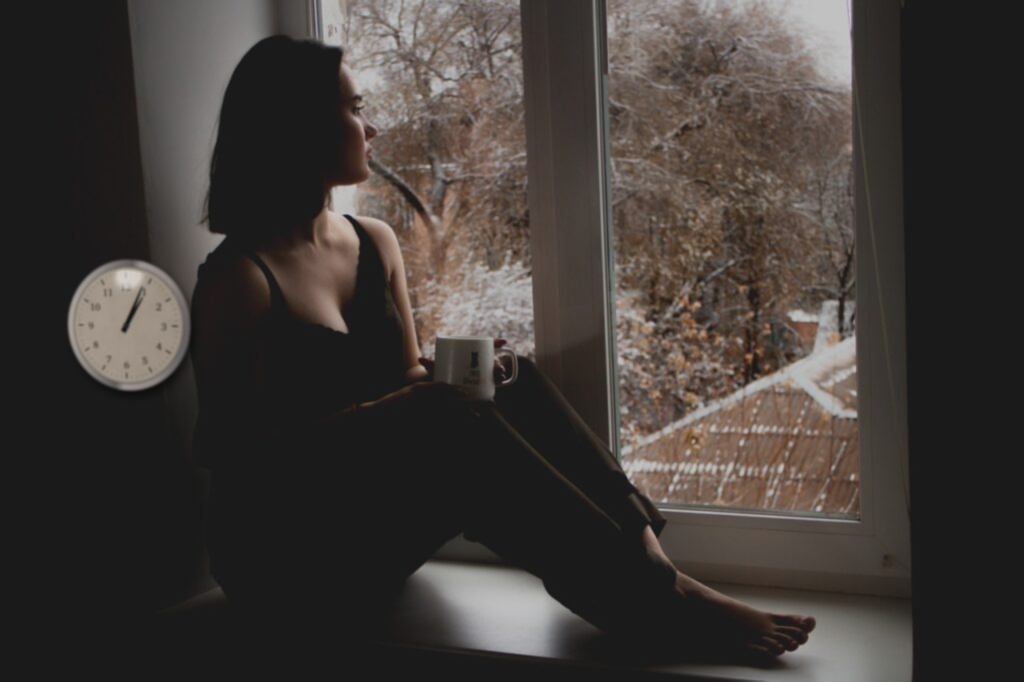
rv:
1 h 04 min
